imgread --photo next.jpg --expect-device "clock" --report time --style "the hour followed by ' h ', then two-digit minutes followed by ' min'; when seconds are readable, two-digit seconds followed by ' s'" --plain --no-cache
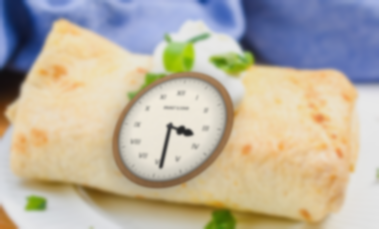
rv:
3 h 29 min
